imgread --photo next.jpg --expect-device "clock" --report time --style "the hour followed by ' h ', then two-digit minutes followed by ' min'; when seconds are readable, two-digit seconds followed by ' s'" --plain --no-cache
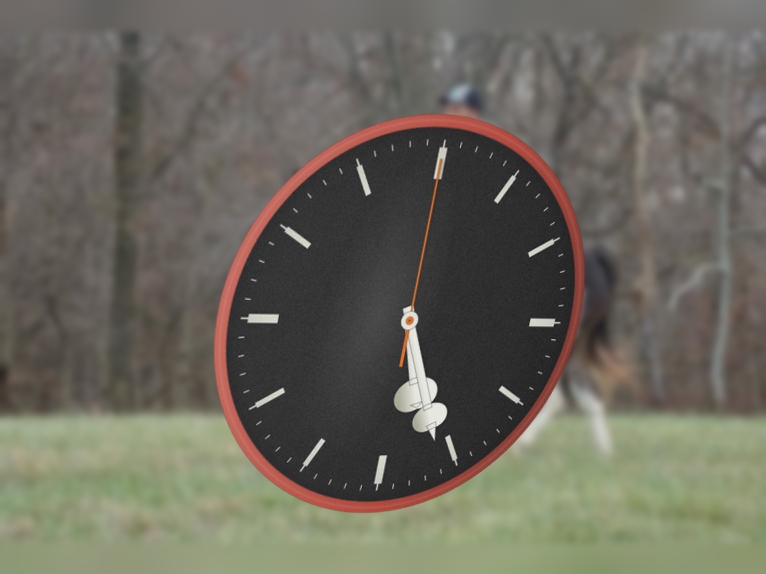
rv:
5 h 26 min 00 s
